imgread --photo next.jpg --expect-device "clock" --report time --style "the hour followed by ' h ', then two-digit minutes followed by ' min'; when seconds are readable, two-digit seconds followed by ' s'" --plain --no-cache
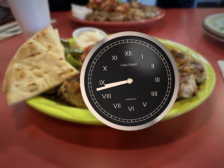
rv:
8 h 43 min
